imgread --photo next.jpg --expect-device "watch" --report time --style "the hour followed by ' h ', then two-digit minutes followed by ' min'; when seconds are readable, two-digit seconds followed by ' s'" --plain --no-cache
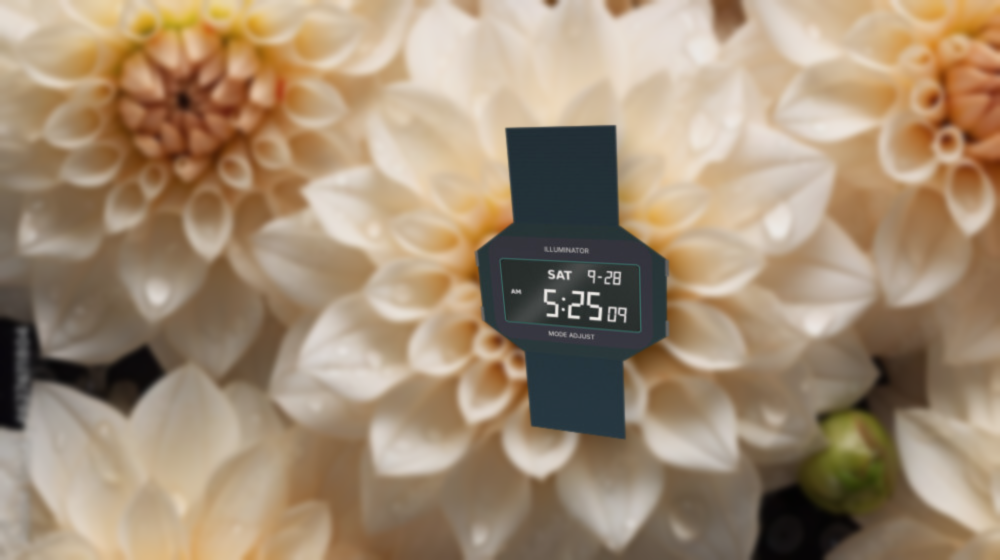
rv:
5 h 25 min 09 s
